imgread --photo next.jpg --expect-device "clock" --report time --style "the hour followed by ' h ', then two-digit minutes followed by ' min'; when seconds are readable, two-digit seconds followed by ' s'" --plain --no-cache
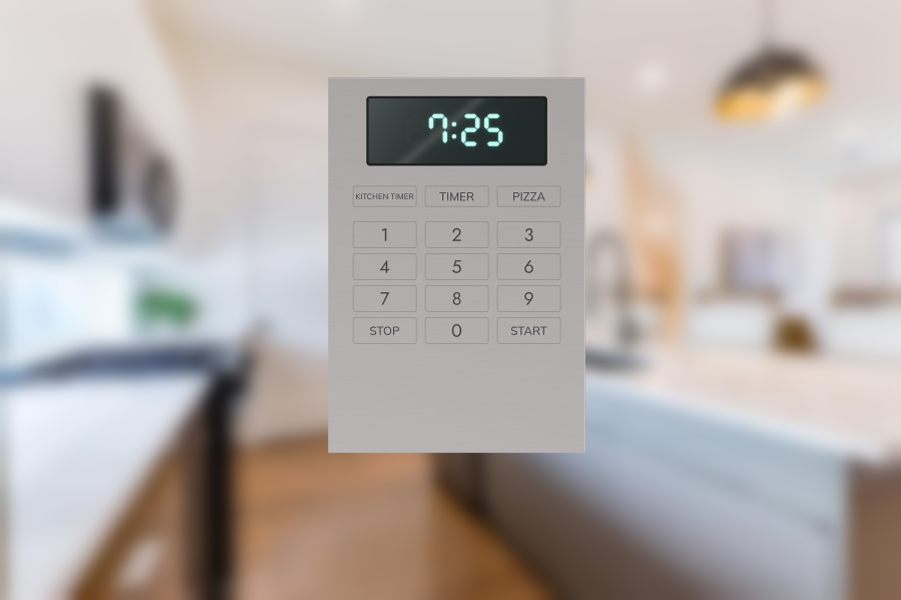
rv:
7 h 25 min
